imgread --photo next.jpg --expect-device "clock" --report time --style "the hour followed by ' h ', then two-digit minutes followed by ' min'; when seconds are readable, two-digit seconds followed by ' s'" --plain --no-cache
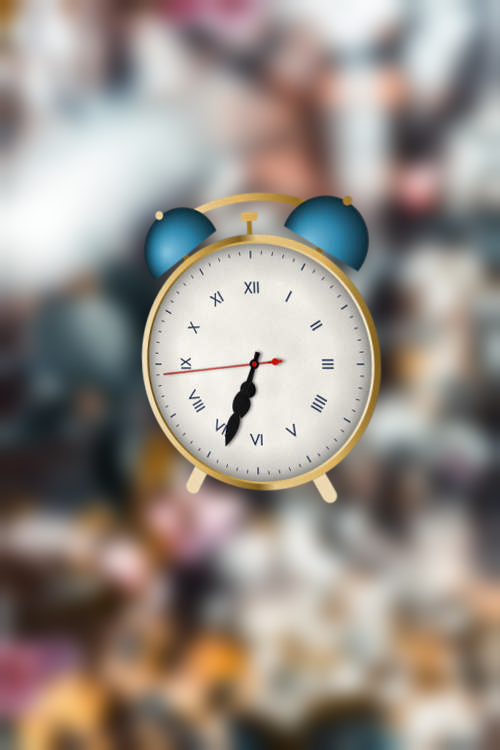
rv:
6 h 33 min 44 s
